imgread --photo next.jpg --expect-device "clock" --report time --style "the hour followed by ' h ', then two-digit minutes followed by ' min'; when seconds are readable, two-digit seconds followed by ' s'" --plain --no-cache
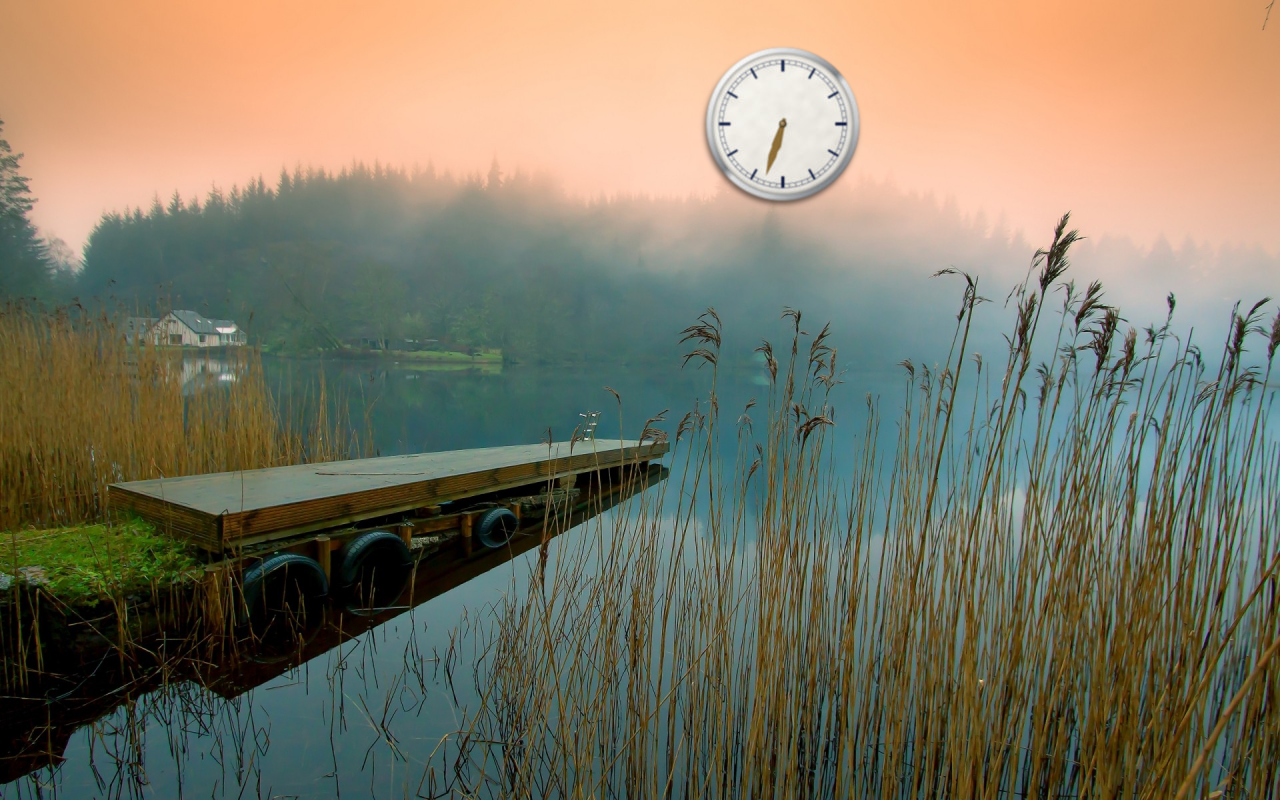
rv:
6 h 33 min
